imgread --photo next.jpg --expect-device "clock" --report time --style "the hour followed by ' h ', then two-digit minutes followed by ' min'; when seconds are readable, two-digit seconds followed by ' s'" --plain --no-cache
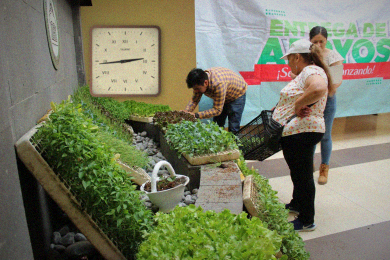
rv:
2 h 44 min
